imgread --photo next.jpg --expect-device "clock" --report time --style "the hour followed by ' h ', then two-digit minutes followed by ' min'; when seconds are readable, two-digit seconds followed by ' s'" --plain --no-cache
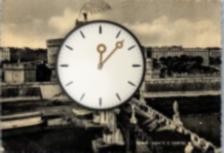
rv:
12 h 07 min
